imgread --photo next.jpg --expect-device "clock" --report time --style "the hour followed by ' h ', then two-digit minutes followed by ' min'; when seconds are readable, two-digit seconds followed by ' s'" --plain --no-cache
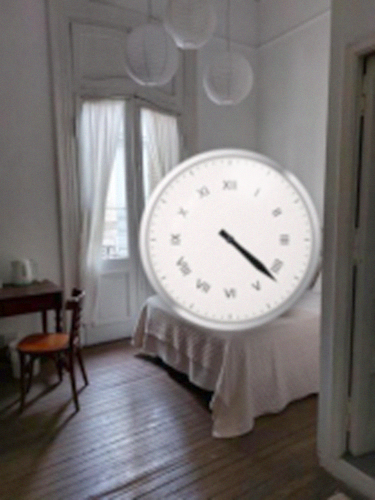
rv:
4 h 22 min
